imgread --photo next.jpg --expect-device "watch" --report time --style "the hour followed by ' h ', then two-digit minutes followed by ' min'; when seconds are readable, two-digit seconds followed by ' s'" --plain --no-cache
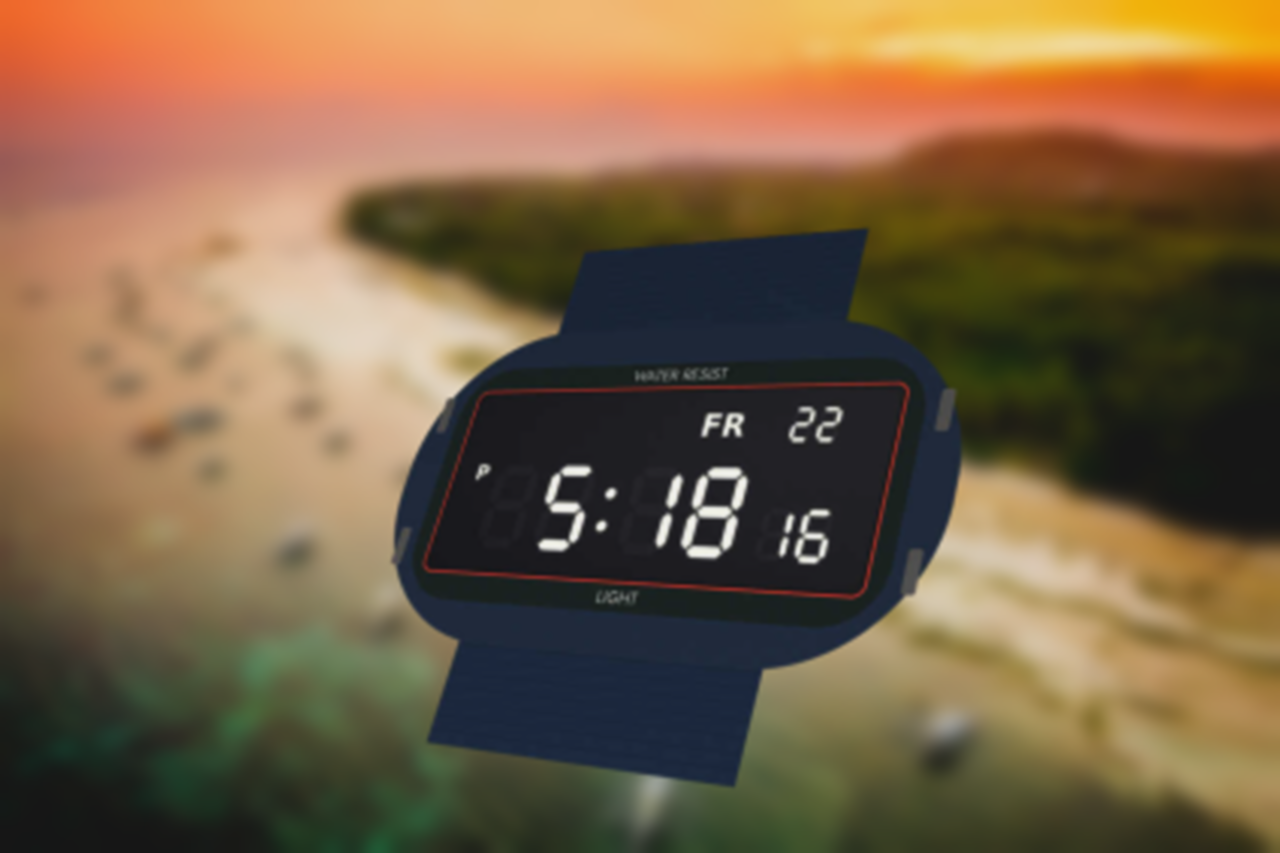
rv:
5 h 18 min 16 s
